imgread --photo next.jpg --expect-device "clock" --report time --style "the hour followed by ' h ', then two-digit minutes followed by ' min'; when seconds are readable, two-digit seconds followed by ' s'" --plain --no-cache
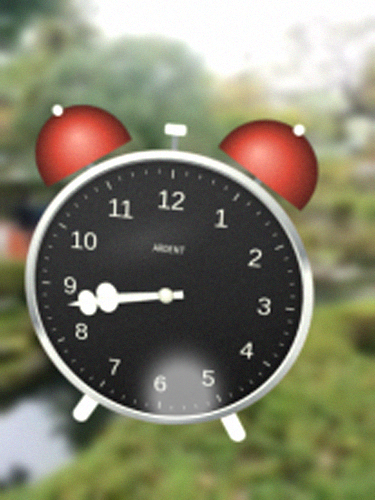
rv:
8 h 43 min
